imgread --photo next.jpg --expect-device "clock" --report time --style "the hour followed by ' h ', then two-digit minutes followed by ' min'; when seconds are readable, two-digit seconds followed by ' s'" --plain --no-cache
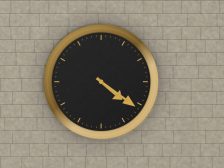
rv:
4 h 21 min
